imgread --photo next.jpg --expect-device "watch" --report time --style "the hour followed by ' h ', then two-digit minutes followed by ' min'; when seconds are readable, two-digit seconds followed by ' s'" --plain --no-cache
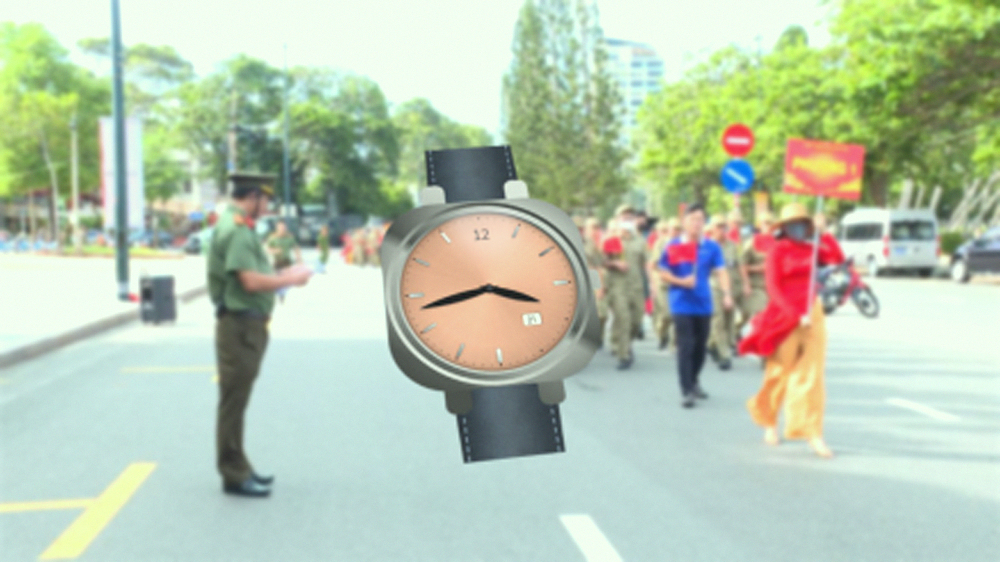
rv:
3 h 43 min
